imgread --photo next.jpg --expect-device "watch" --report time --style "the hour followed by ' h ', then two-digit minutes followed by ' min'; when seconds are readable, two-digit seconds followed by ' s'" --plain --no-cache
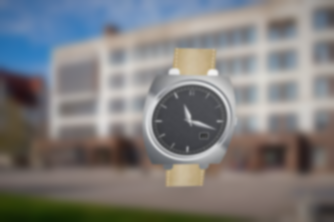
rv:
11 h 18 min
